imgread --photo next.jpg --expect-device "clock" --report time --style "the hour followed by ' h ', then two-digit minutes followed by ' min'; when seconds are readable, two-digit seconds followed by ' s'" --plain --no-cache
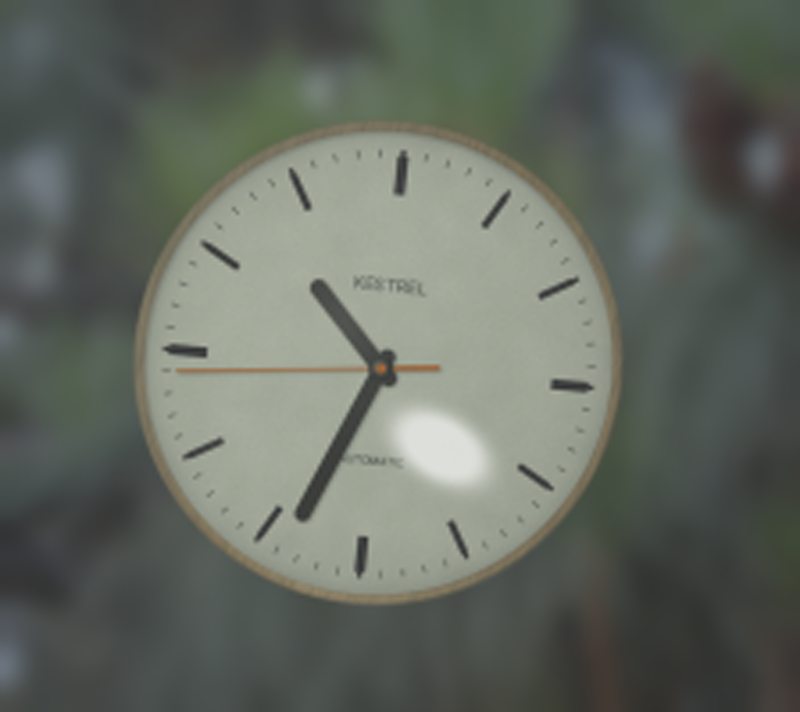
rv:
10 h 33 min 44 s
